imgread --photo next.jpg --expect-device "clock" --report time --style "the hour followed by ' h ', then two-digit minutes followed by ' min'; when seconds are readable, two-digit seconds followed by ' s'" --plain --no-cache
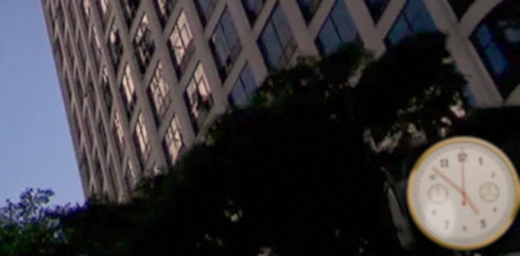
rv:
4 h 52 min
